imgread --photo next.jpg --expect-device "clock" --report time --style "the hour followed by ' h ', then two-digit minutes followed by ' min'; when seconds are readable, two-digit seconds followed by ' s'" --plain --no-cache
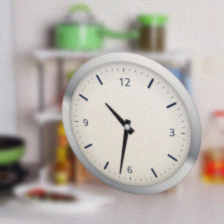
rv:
10 h 32 min
